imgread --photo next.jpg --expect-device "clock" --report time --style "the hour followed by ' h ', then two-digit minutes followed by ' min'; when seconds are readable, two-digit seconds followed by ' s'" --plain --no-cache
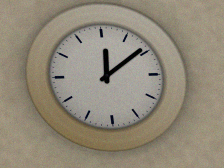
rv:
12 h 09 min
